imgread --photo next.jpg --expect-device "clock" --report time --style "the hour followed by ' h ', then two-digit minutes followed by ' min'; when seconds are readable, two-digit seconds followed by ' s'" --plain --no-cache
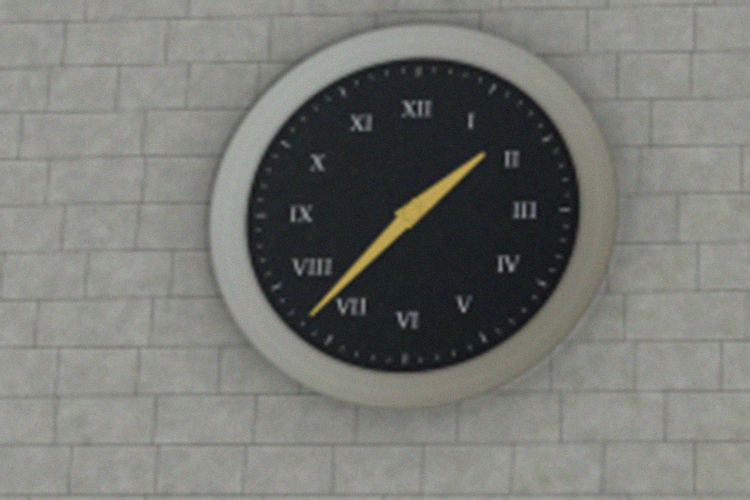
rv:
1 h 37 min
